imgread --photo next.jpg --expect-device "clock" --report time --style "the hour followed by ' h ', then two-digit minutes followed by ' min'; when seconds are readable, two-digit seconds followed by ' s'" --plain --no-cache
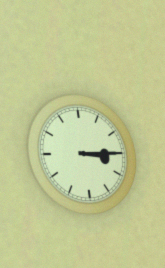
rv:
3 h 15 min
